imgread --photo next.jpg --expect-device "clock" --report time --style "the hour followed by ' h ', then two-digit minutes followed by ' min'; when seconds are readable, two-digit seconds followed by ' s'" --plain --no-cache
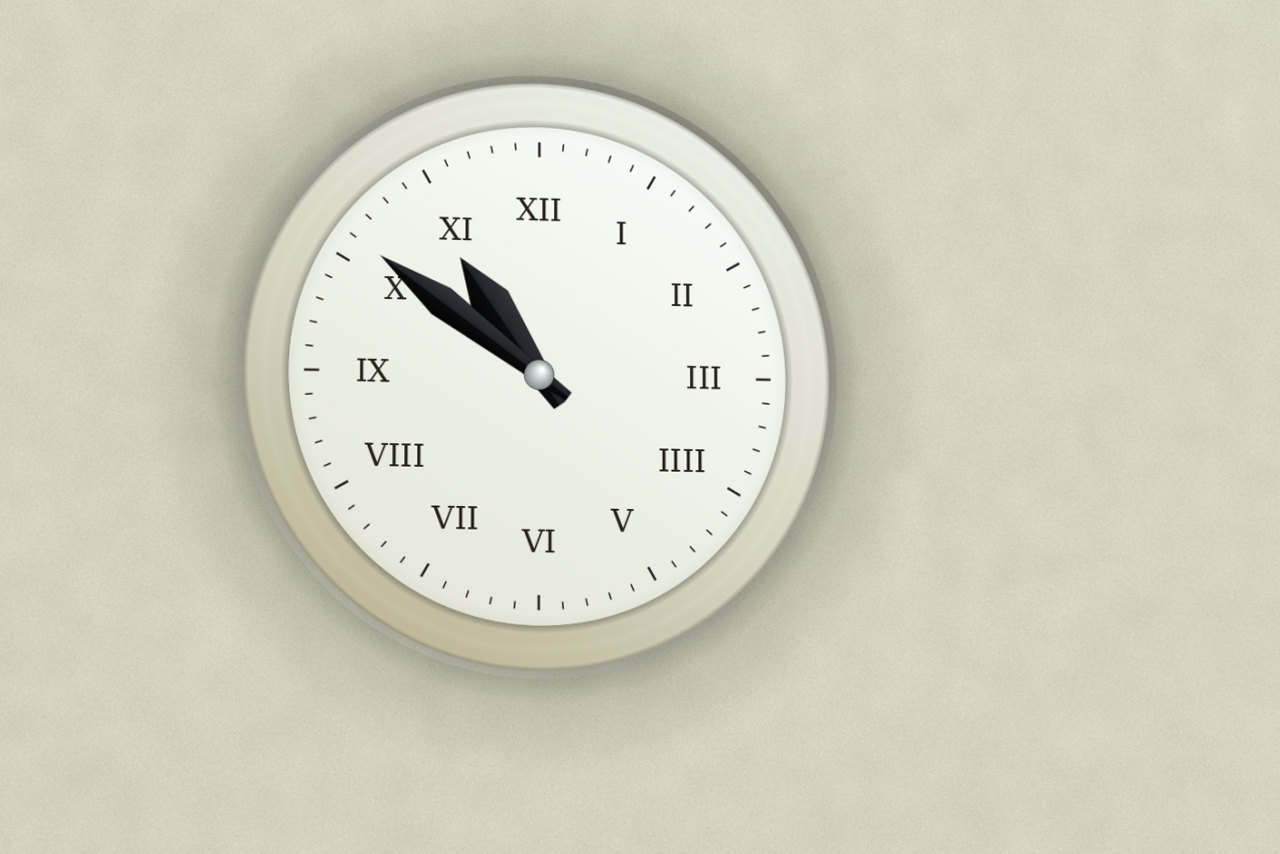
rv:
10 h 51 min
